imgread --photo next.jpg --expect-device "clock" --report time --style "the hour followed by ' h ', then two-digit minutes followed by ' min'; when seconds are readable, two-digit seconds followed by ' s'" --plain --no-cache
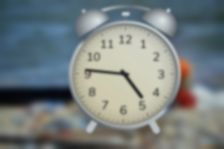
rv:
4 h 46 min
